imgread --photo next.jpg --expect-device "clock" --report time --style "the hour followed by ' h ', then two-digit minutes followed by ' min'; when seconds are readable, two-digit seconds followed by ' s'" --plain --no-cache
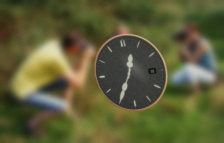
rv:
12 h 35 min
